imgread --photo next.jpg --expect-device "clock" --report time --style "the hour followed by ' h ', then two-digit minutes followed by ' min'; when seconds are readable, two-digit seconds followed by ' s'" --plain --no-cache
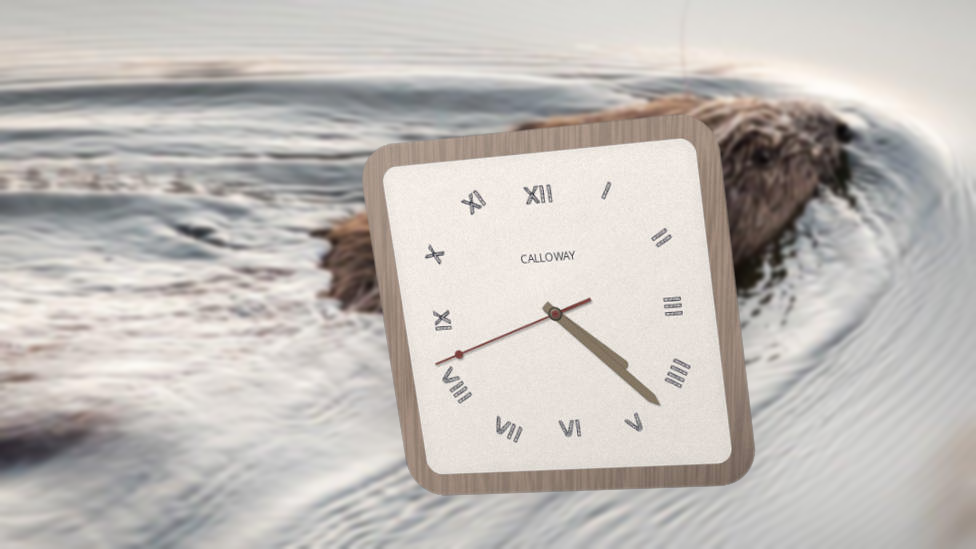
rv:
4 h 22 min 42 s
